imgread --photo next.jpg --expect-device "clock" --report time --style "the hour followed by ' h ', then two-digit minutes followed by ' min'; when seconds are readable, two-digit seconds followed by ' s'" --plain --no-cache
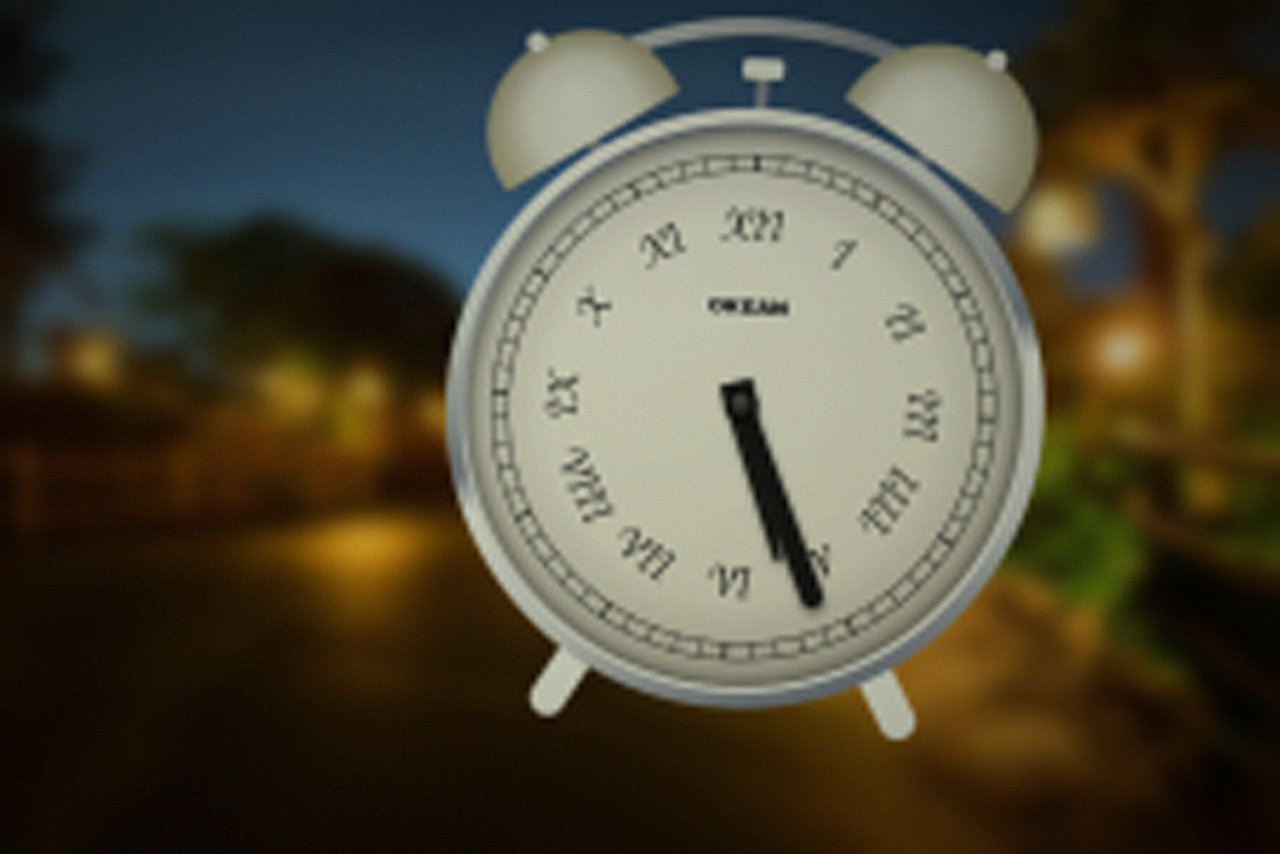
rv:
5 h 26 min
